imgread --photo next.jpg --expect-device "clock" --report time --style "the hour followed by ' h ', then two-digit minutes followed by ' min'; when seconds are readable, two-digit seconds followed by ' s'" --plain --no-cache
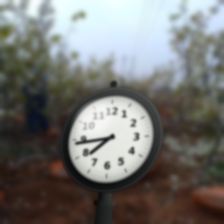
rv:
7 h 44 min
